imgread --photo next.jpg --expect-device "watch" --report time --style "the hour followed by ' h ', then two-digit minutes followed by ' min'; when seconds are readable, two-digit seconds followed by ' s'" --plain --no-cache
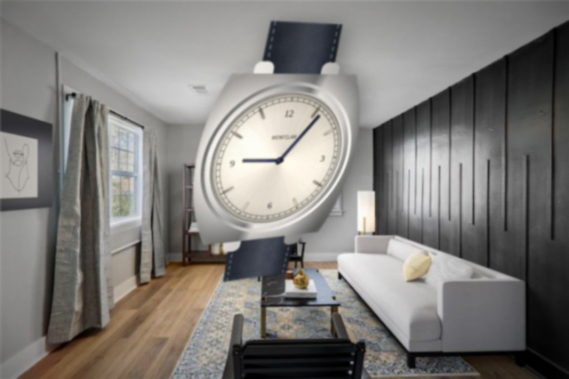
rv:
9 h 06 min
